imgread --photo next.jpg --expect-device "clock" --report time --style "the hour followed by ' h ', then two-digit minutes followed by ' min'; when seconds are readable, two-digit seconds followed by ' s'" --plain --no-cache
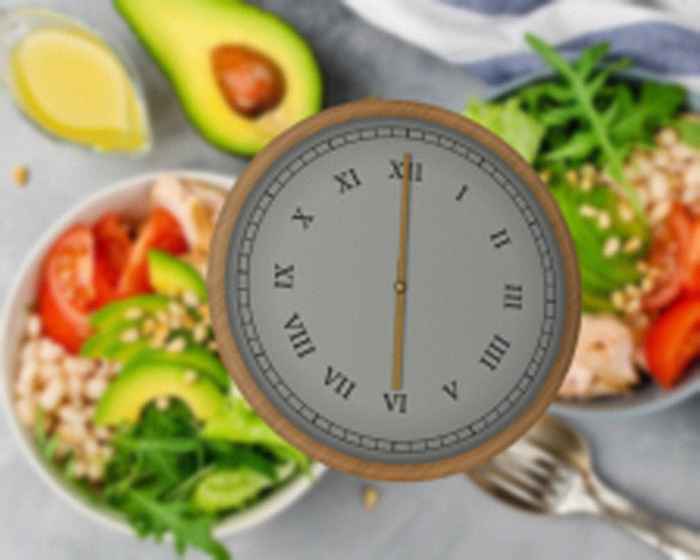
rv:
6 h 00 min
